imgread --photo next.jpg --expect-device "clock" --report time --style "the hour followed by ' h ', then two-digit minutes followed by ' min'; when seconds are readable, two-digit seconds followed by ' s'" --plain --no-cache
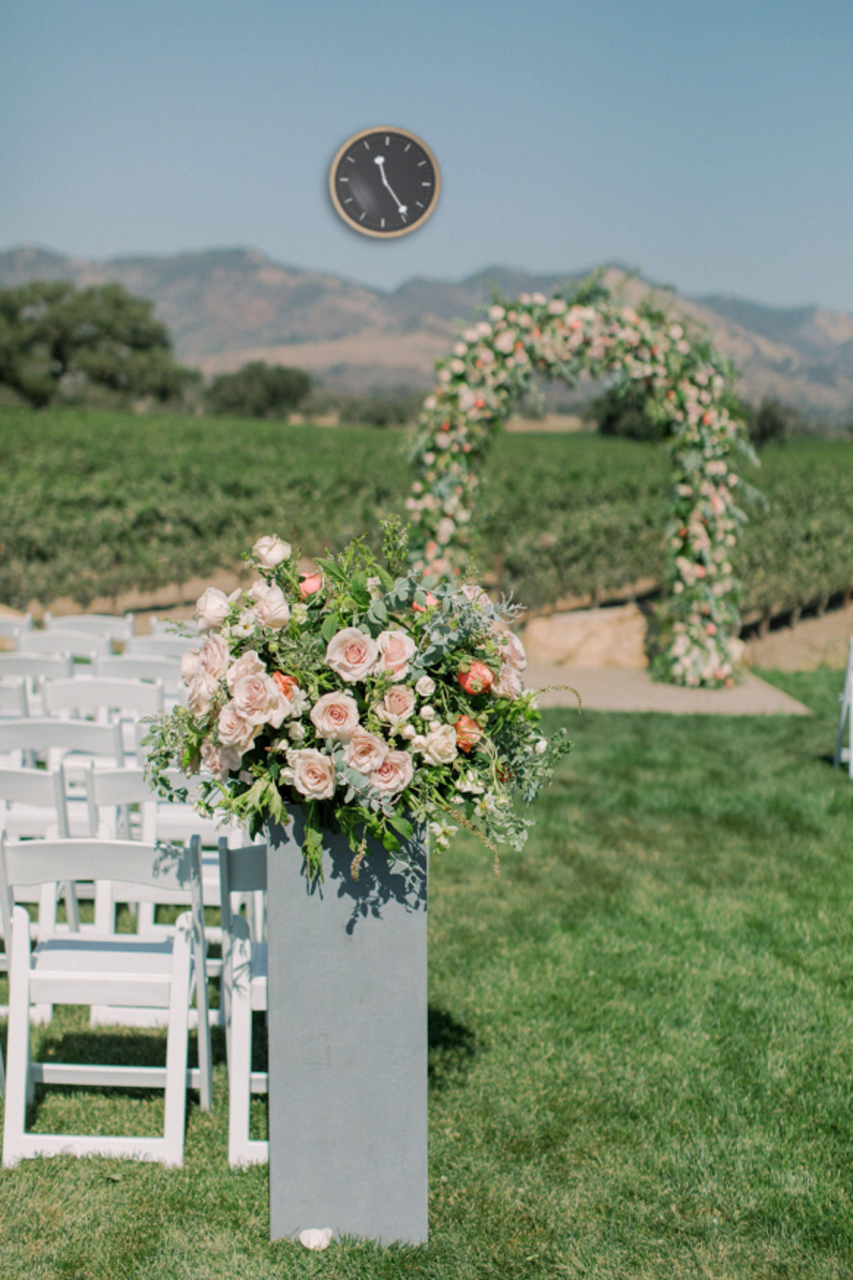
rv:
11 h 24 min
